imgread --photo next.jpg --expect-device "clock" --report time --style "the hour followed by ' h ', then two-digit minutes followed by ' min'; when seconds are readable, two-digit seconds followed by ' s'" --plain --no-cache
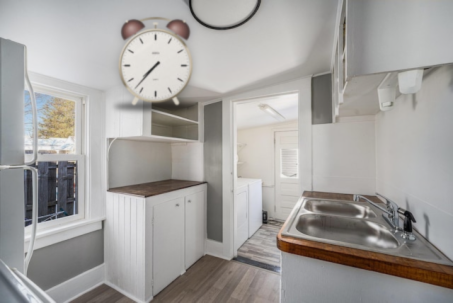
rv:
7 h 37 min
